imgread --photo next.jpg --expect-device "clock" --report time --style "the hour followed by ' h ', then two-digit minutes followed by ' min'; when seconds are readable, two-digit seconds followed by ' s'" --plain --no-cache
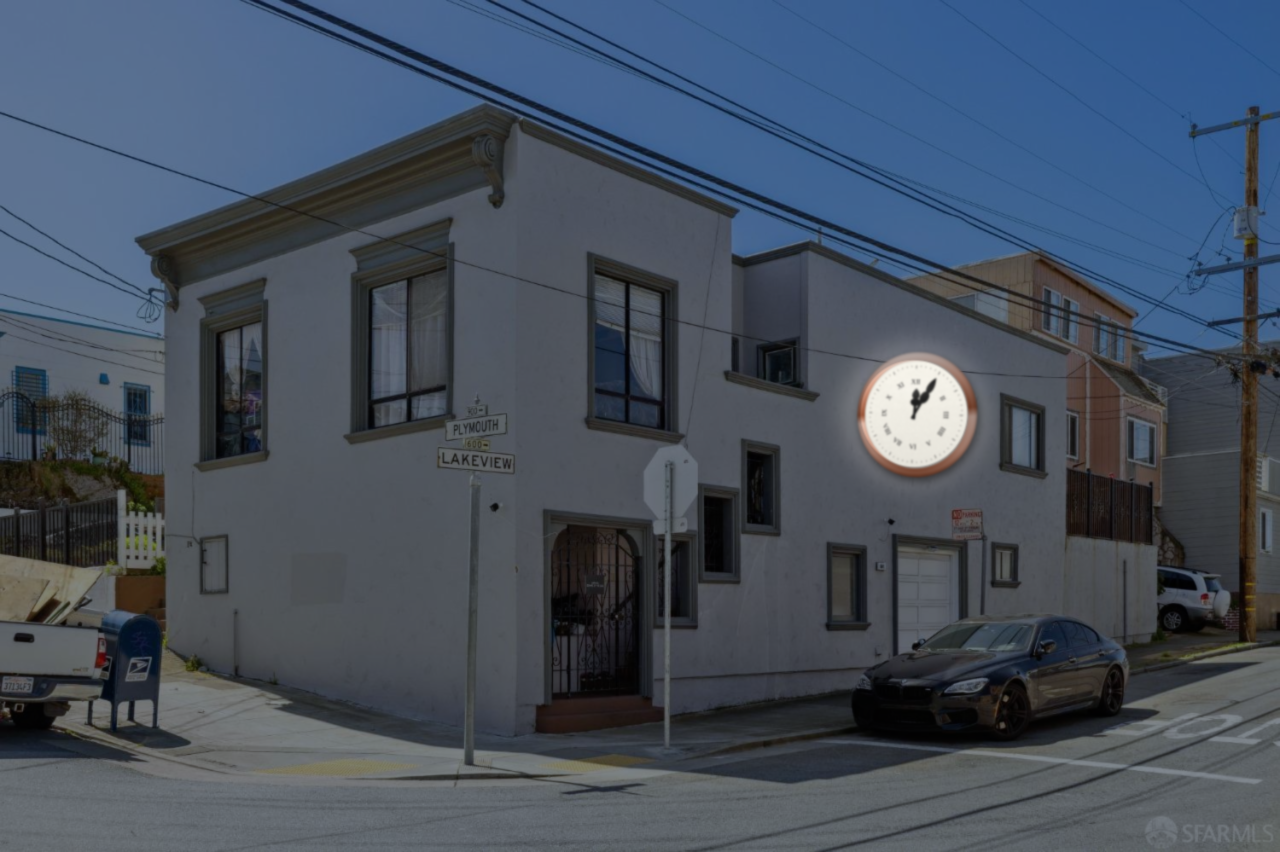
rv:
12 h 05 min
